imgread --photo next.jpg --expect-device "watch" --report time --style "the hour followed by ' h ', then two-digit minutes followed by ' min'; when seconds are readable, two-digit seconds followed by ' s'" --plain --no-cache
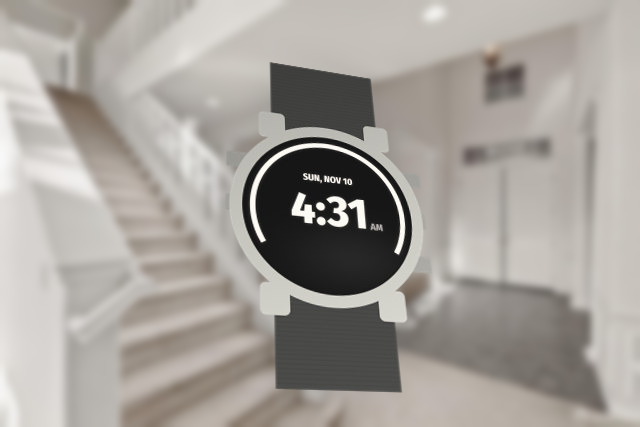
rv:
4 h 31 min
